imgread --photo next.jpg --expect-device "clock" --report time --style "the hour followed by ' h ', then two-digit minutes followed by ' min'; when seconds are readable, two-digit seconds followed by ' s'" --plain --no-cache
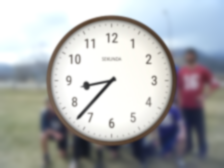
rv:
8 h 37 min
